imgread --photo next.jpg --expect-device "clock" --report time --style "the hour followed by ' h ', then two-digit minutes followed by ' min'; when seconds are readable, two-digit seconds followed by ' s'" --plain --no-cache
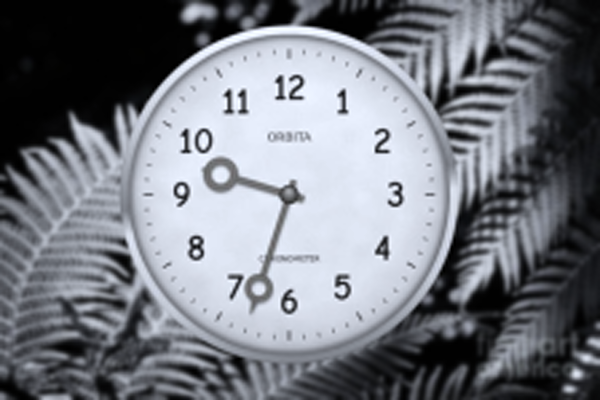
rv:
9 h 33 min
